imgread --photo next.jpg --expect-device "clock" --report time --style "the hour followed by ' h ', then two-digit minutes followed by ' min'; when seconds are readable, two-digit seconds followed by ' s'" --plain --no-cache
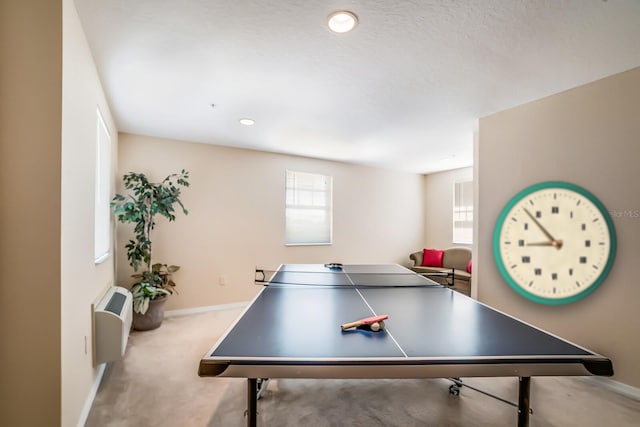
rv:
8 h 53 min
